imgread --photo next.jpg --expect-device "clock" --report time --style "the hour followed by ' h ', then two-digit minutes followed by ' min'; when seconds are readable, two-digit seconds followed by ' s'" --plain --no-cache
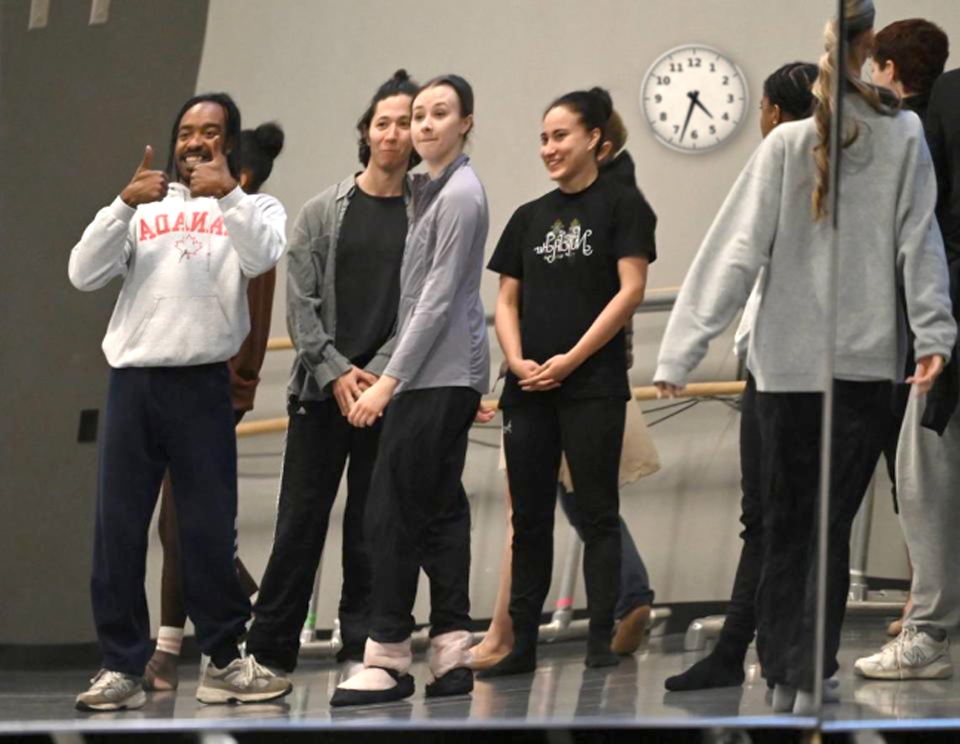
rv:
4 h 33 min
